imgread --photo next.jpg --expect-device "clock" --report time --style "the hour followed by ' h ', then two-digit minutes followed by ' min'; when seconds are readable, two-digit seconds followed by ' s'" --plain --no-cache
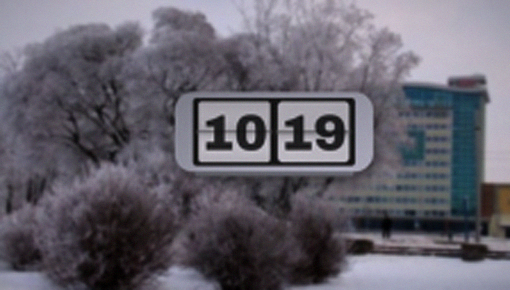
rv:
10 h 19 min
